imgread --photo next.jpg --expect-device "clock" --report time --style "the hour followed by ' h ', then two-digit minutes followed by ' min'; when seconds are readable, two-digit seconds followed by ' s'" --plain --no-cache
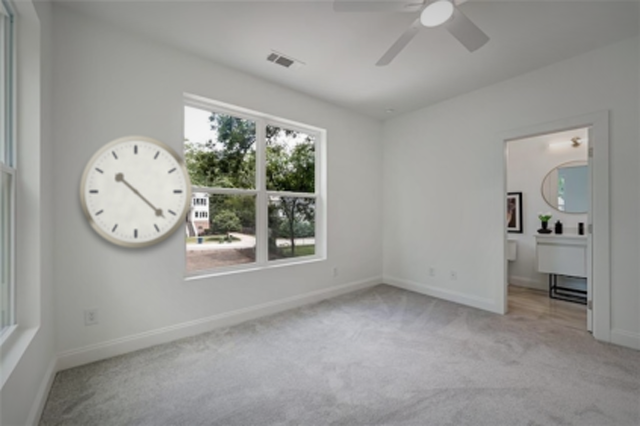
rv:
10 h 22 min
